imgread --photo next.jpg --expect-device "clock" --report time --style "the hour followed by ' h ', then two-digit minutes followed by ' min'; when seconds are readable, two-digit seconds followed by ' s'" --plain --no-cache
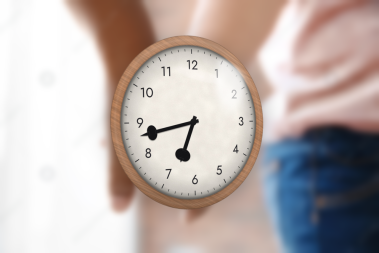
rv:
6 h 43 min
